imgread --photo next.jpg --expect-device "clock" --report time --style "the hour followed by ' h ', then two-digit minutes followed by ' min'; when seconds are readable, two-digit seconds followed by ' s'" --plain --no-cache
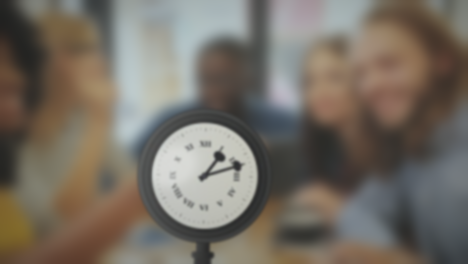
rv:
1 h 12 min
